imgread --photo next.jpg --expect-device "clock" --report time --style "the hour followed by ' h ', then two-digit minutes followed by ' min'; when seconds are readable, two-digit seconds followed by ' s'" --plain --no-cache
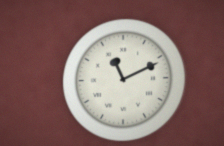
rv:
11 h 11 min
